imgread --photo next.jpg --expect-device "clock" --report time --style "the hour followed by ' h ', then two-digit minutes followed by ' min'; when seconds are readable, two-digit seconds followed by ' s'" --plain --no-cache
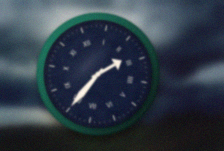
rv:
2 h 40 min
